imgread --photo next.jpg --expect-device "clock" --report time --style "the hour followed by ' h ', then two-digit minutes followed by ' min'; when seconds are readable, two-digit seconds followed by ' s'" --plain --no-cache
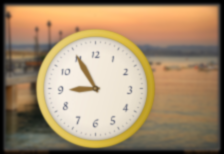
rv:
8 h 55 min
